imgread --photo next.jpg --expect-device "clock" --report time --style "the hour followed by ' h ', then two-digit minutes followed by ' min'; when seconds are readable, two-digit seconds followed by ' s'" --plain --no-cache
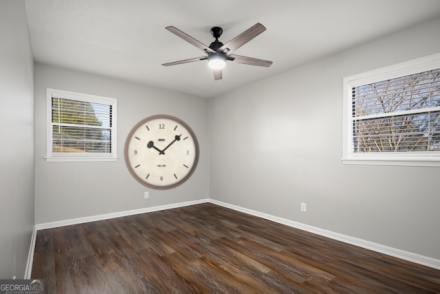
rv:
10 h 08 min
